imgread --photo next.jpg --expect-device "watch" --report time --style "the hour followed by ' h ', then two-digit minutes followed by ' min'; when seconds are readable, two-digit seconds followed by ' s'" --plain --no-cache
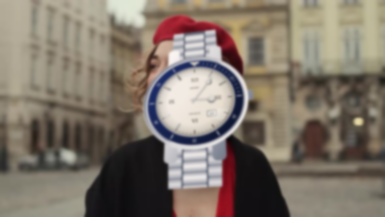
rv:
3 h 06 min
